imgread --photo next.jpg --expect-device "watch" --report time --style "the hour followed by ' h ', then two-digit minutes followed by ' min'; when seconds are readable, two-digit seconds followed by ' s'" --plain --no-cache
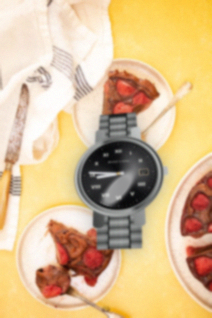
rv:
8 h 46 min
